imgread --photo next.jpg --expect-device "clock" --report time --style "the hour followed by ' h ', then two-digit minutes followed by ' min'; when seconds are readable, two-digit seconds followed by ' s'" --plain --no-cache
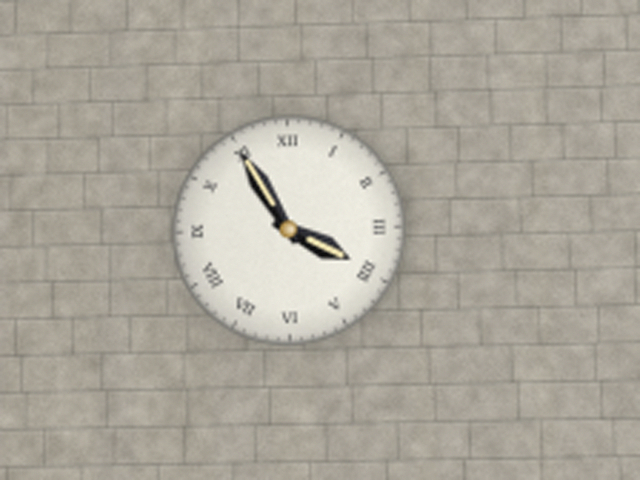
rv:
3 h 55 min
